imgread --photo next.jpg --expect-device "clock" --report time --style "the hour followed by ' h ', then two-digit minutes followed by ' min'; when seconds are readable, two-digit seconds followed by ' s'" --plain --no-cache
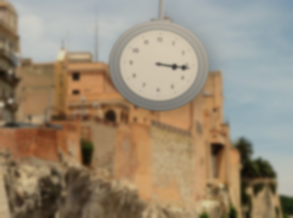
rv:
3 h 16 min
